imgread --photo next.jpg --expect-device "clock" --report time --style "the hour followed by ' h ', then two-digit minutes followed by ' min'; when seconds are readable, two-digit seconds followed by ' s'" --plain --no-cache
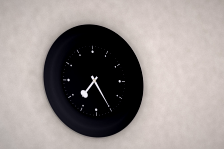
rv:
7 h 25 min
